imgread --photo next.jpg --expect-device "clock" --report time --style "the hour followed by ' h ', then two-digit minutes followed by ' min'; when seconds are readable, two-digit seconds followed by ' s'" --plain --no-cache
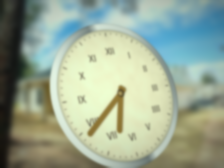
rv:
6 h 39 min
